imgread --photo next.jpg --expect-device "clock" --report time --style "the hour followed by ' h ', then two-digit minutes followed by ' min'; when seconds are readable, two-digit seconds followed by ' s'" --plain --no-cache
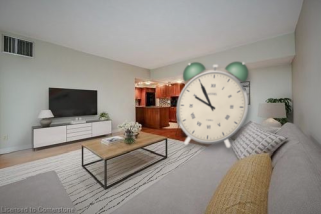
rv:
9 h 55 min
